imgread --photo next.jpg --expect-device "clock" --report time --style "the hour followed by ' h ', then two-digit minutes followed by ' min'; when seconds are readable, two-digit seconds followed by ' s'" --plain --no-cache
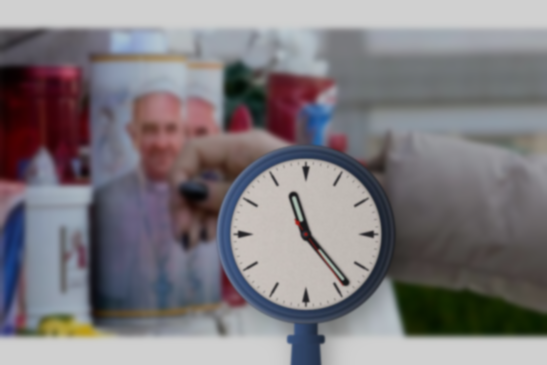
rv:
11 h 23 min 24 s
